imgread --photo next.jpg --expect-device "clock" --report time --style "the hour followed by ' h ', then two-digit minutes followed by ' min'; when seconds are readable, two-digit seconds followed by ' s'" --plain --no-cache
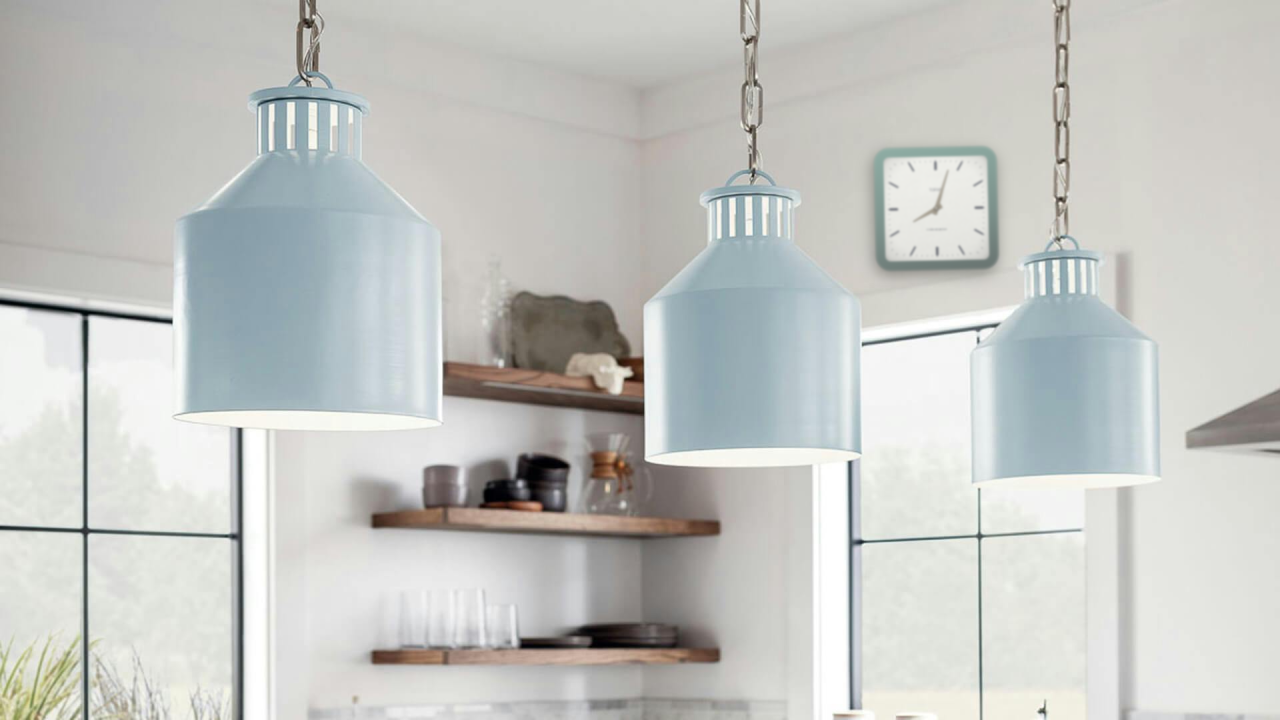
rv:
8 h 03 min
